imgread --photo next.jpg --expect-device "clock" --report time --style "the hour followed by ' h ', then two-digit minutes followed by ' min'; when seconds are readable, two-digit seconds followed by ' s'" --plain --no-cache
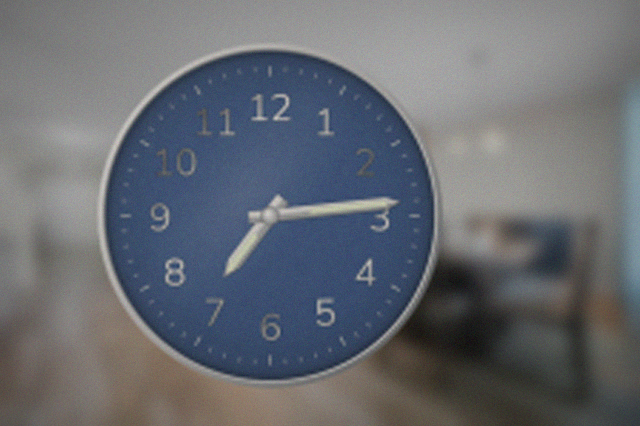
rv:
7 h 14 min
